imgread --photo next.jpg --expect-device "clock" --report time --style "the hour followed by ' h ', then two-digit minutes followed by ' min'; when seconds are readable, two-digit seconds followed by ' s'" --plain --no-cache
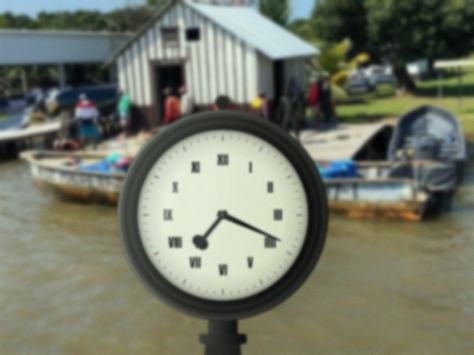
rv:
7 h 19 min
